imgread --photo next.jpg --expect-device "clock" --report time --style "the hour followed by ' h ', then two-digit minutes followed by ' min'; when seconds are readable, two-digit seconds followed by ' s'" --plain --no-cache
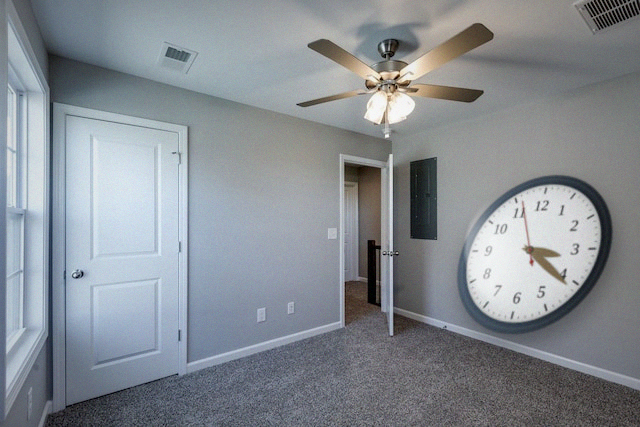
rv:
3 h 20 min 56 s
